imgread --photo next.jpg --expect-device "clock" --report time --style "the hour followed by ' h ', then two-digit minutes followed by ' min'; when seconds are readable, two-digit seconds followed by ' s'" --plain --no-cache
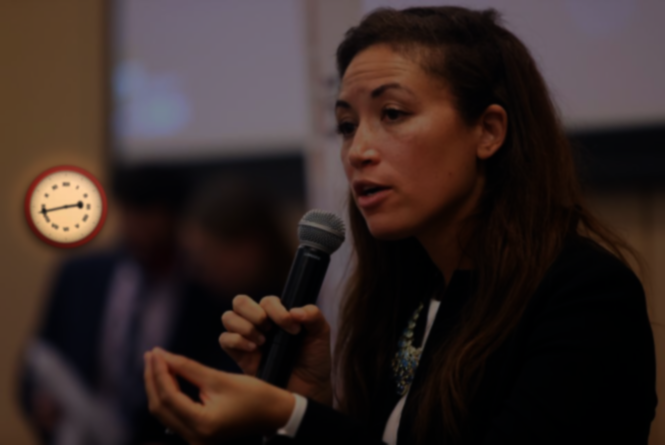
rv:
2 h 43 min
